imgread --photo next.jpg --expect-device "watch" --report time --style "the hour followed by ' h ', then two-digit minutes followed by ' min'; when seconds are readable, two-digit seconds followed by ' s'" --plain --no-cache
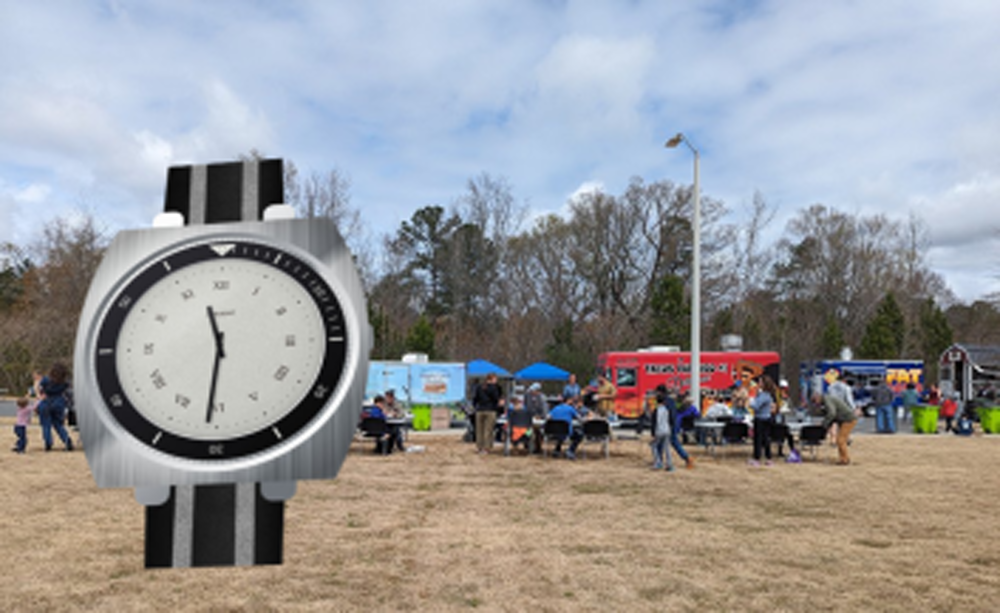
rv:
11 h 31 min
